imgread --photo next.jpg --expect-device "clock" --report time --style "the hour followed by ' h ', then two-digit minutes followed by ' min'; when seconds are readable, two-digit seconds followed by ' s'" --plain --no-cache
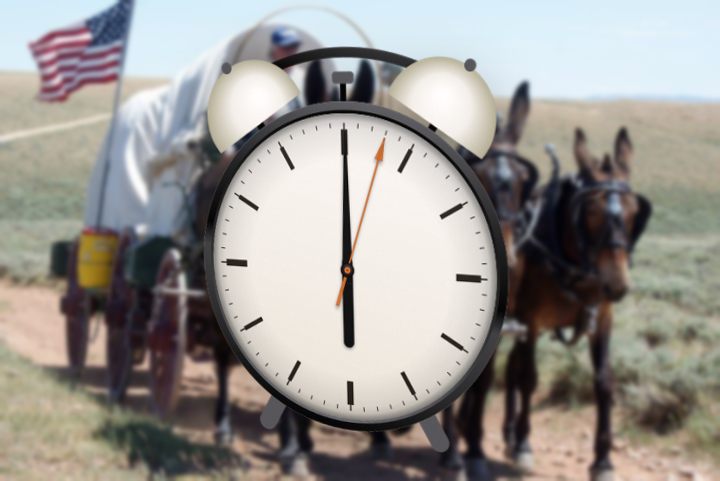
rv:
6 h 00 min 03 s
